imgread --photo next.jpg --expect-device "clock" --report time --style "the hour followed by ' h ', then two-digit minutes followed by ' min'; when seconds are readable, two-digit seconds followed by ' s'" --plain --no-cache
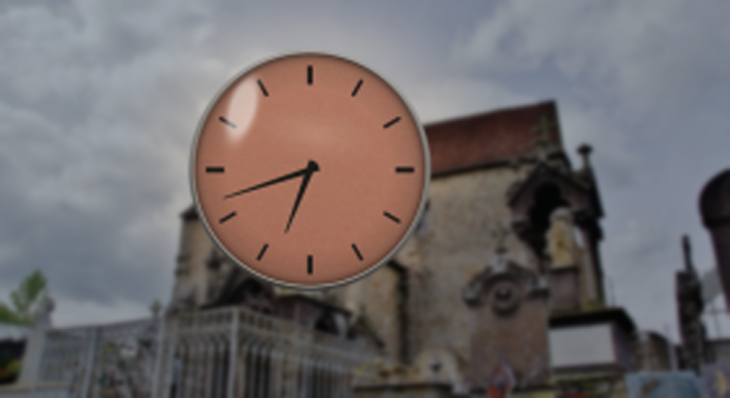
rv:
6 h 42 min
